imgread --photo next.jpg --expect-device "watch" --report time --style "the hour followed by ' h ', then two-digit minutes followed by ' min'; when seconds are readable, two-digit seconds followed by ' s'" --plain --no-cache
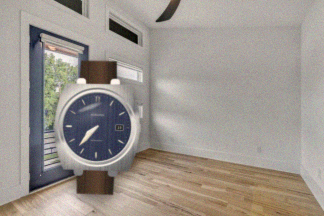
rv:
7 h 37 min
